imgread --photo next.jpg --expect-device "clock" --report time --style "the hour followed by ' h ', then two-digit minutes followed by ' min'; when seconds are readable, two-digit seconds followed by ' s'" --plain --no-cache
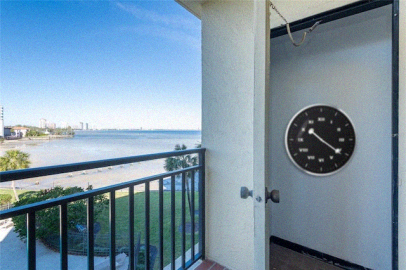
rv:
10 h 21 min
